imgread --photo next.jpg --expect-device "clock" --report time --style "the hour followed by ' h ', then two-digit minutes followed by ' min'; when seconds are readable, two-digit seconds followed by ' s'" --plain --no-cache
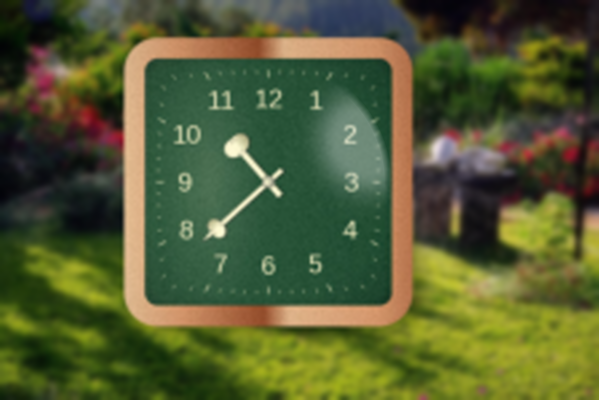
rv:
10 h 38 min
